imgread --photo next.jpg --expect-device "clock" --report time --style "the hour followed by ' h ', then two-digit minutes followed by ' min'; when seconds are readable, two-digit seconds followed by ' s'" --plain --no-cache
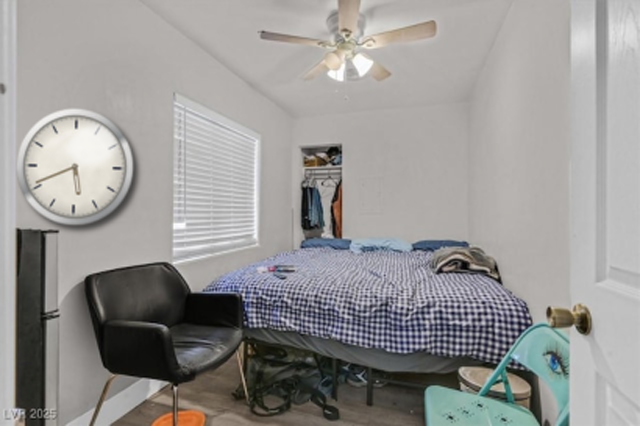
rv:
5 h 41 min
